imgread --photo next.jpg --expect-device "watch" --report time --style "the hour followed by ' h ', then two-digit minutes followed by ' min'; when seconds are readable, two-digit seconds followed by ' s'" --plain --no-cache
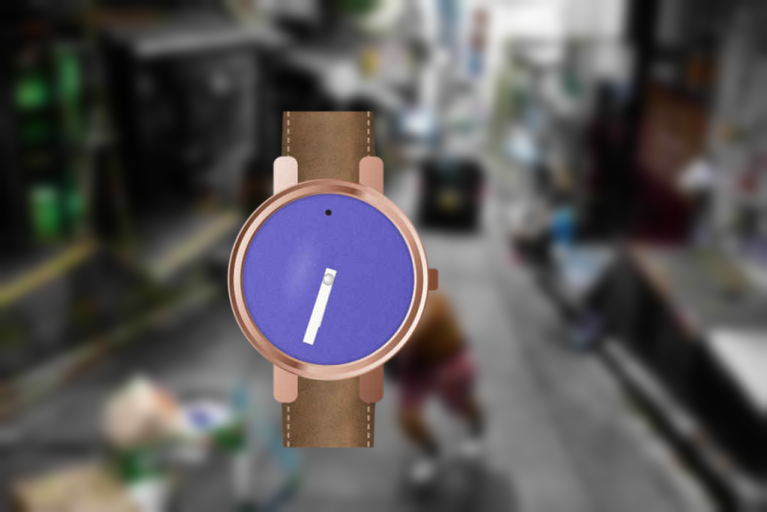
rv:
6 h 33 min
